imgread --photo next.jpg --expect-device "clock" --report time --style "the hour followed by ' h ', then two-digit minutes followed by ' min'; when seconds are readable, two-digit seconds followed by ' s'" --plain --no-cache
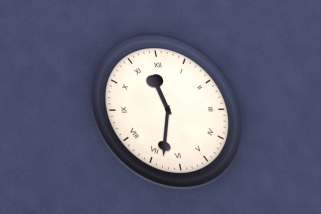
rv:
11 h 33 min
